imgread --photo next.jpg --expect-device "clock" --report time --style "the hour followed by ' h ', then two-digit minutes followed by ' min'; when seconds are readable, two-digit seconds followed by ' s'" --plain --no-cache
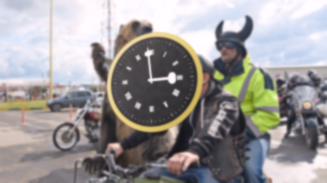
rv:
2 h 59 min
